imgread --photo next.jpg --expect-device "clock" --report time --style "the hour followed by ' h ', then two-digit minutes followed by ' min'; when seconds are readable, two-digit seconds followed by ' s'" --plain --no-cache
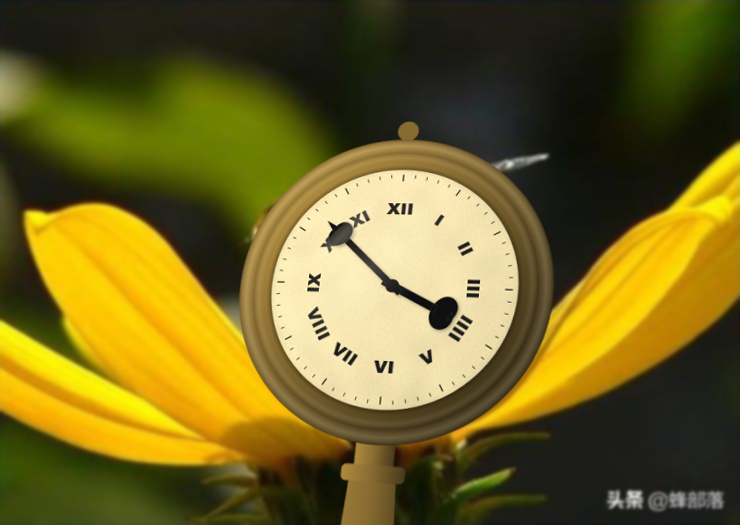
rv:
3 h 52 min
